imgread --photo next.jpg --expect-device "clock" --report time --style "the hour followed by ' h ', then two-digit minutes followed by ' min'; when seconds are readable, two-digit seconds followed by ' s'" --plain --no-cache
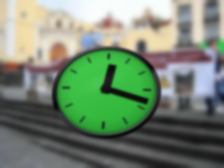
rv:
12 h 18 min
